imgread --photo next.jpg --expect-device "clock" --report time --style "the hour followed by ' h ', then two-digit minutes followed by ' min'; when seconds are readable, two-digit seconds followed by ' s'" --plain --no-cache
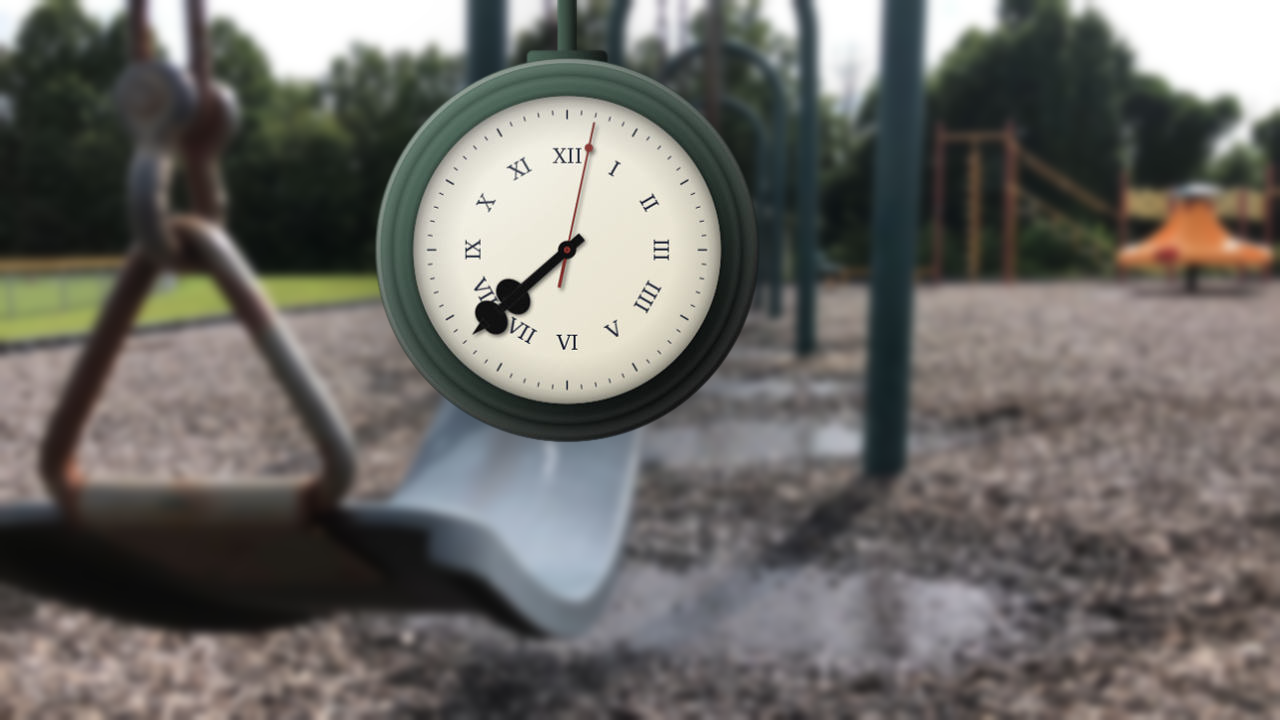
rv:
7 h 38 min 02 s
